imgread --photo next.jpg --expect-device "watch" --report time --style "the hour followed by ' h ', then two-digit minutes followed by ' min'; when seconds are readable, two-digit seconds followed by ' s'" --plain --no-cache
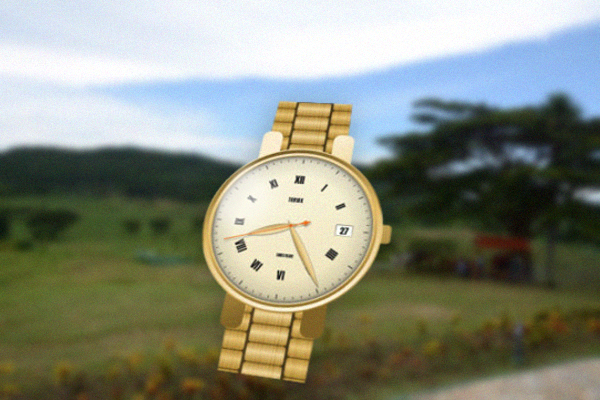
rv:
8 h 24 min 42 s
